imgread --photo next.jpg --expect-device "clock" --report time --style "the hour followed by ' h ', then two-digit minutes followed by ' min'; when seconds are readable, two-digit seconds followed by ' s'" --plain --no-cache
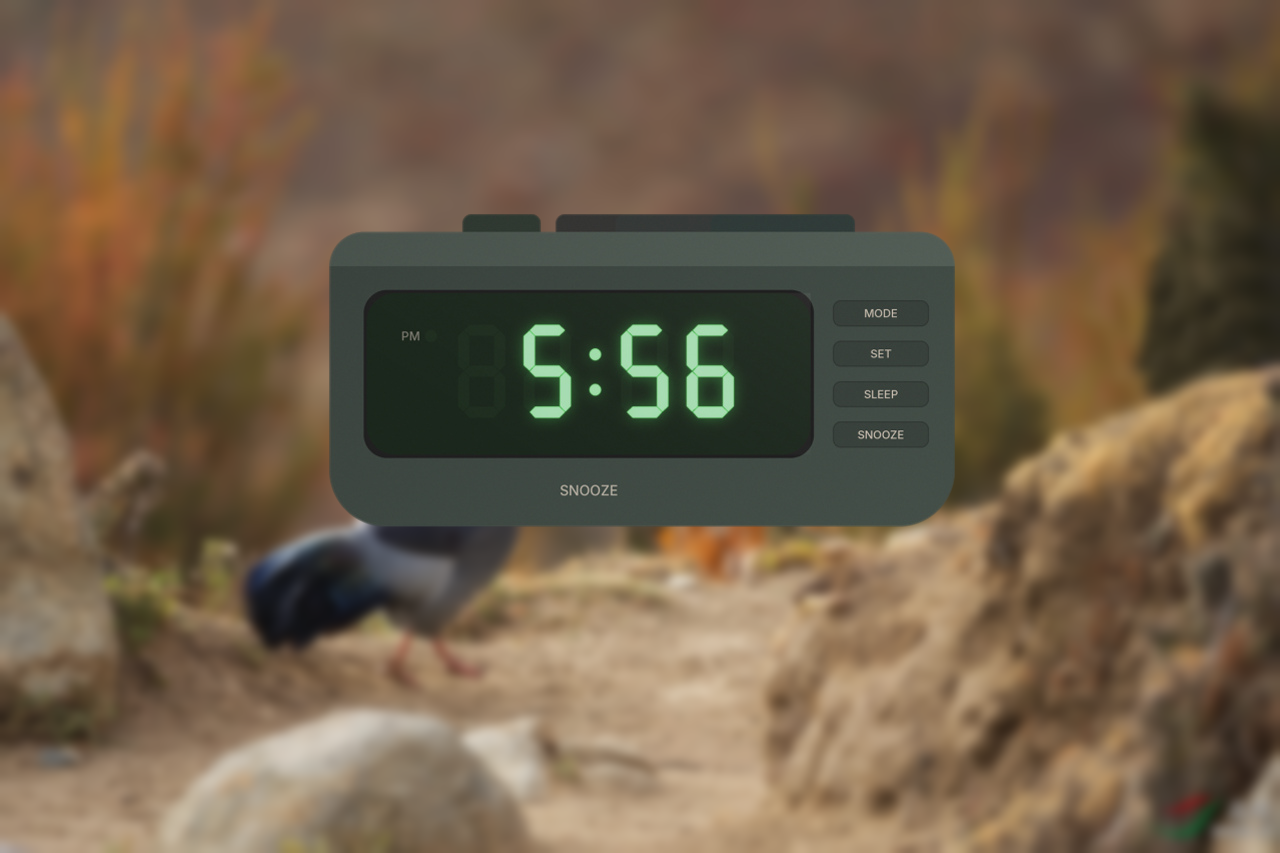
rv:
5 h 56 min
